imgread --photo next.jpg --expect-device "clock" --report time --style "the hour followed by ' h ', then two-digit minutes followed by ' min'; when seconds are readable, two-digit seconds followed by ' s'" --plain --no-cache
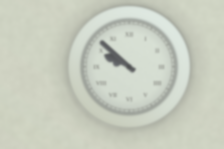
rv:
9 h 52 min
